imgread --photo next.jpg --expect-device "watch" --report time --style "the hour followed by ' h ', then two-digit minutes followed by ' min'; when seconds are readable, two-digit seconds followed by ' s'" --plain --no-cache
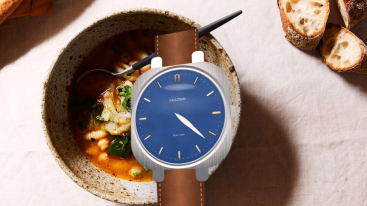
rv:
4 h 22 min
